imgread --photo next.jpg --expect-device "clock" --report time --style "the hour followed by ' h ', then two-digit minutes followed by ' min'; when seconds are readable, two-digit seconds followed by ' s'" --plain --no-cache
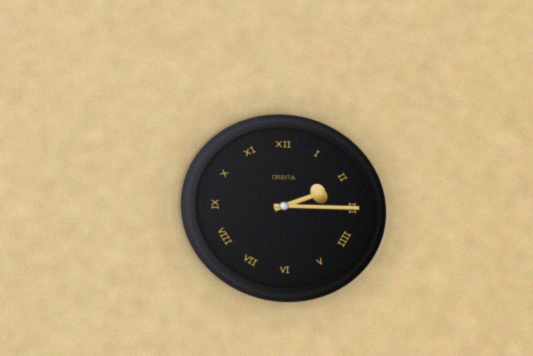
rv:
2 h 15 min
